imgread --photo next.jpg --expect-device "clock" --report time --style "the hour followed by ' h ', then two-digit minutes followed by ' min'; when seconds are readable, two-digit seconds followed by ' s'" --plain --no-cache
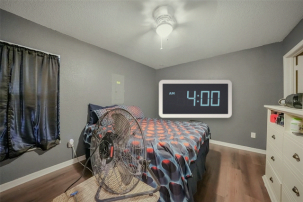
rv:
4 h 00 min
